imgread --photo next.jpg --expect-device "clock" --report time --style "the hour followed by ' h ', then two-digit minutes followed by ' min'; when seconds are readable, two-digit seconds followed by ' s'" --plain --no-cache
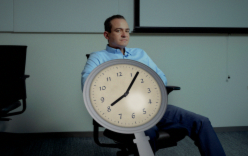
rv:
8 h 07 min
